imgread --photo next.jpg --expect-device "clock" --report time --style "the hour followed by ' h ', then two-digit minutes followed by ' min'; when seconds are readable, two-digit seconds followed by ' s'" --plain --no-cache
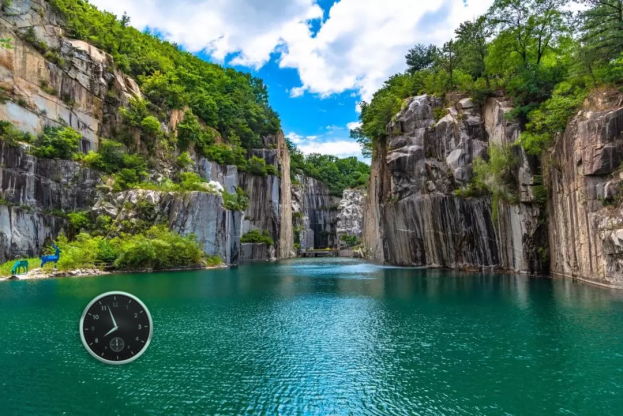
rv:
7 h 57 min
